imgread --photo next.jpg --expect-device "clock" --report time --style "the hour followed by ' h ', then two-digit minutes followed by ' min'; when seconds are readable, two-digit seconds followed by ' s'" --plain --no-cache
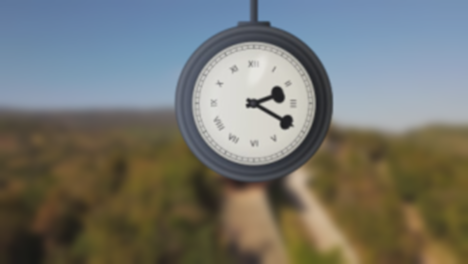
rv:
2 h 20 min
